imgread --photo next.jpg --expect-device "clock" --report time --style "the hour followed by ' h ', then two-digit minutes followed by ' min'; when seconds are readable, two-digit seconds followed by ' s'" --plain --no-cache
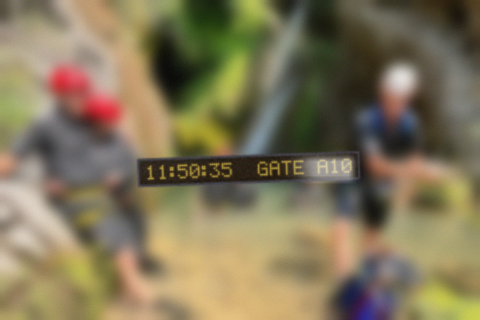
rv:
11 h 50 min 35 s
